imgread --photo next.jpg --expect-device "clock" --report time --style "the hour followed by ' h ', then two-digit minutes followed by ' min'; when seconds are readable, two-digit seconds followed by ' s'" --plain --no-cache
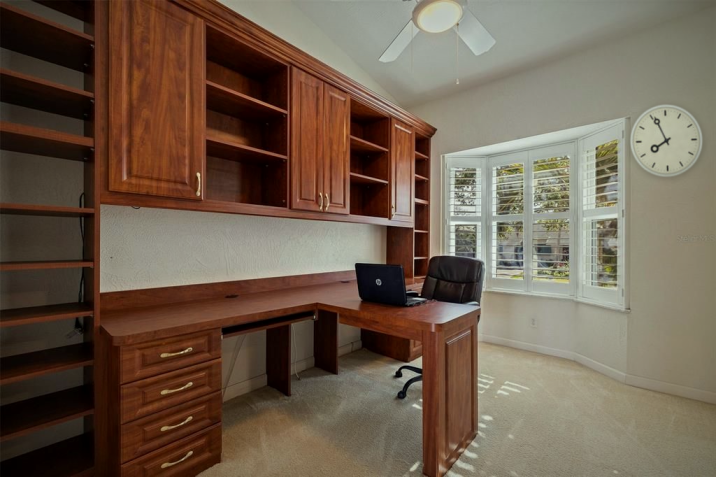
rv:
7 h 56 min
